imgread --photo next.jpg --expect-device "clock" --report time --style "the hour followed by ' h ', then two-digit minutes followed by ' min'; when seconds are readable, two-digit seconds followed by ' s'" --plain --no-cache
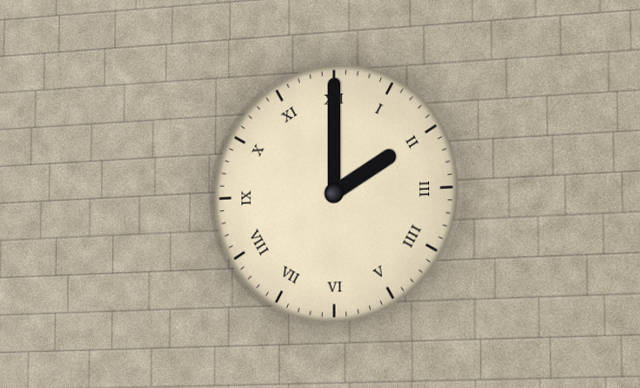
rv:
2 h 00 min
